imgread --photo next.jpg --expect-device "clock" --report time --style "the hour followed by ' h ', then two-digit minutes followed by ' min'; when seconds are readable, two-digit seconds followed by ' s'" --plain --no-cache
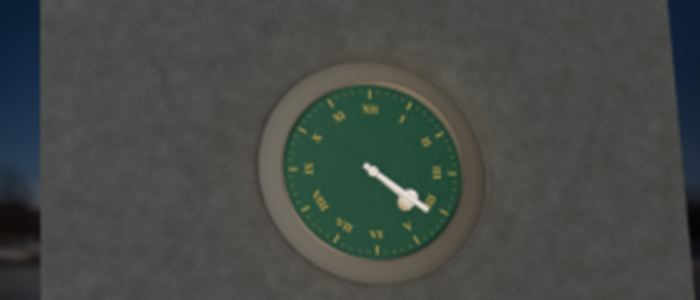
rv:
4 h 21 min
